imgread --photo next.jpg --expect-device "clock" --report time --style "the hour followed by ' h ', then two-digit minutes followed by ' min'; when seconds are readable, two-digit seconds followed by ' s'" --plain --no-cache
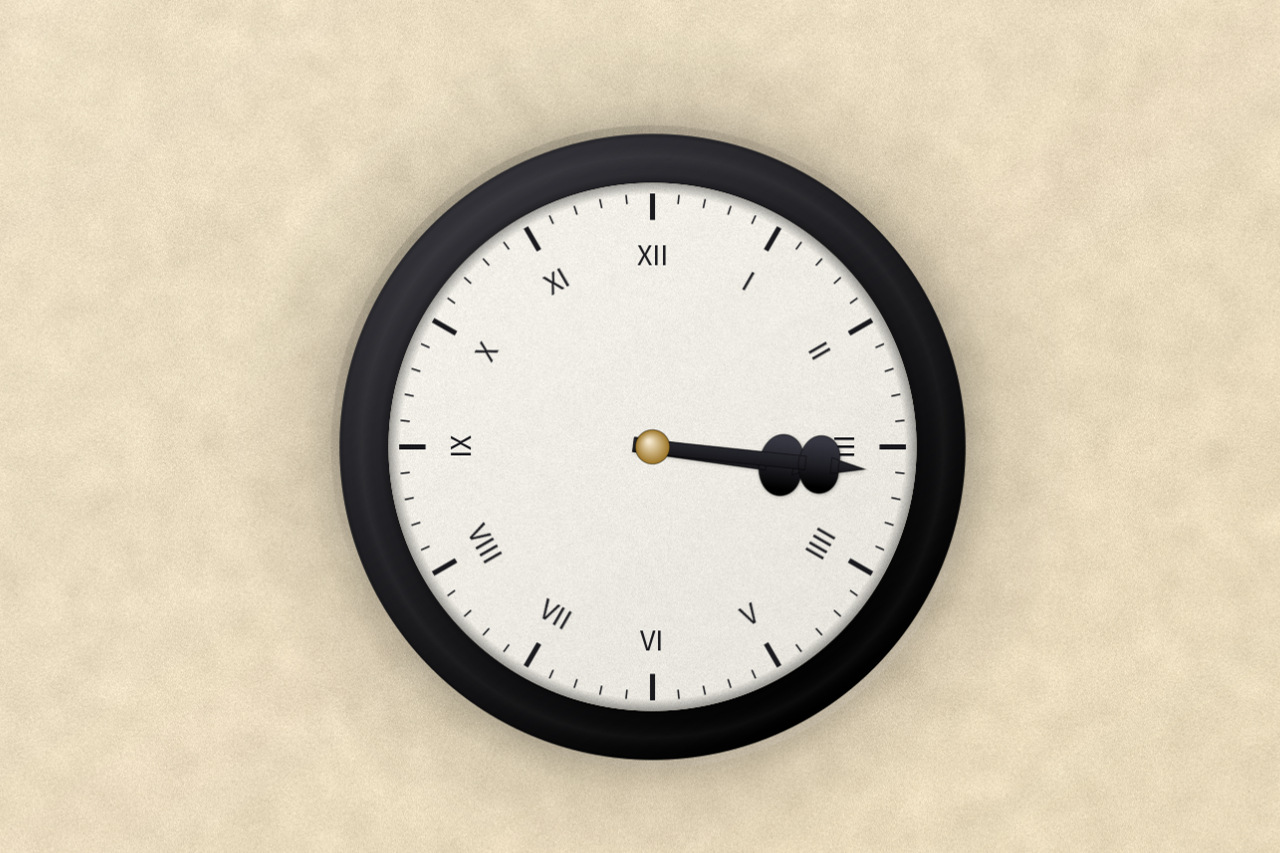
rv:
3 h 16 min
